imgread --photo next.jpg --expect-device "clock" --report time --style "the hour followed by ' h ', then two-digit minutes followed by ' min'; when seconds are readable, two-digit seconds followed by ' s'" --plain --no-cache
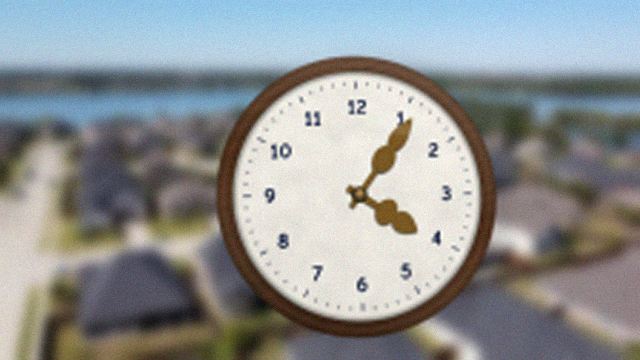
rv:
4 h 06 min
